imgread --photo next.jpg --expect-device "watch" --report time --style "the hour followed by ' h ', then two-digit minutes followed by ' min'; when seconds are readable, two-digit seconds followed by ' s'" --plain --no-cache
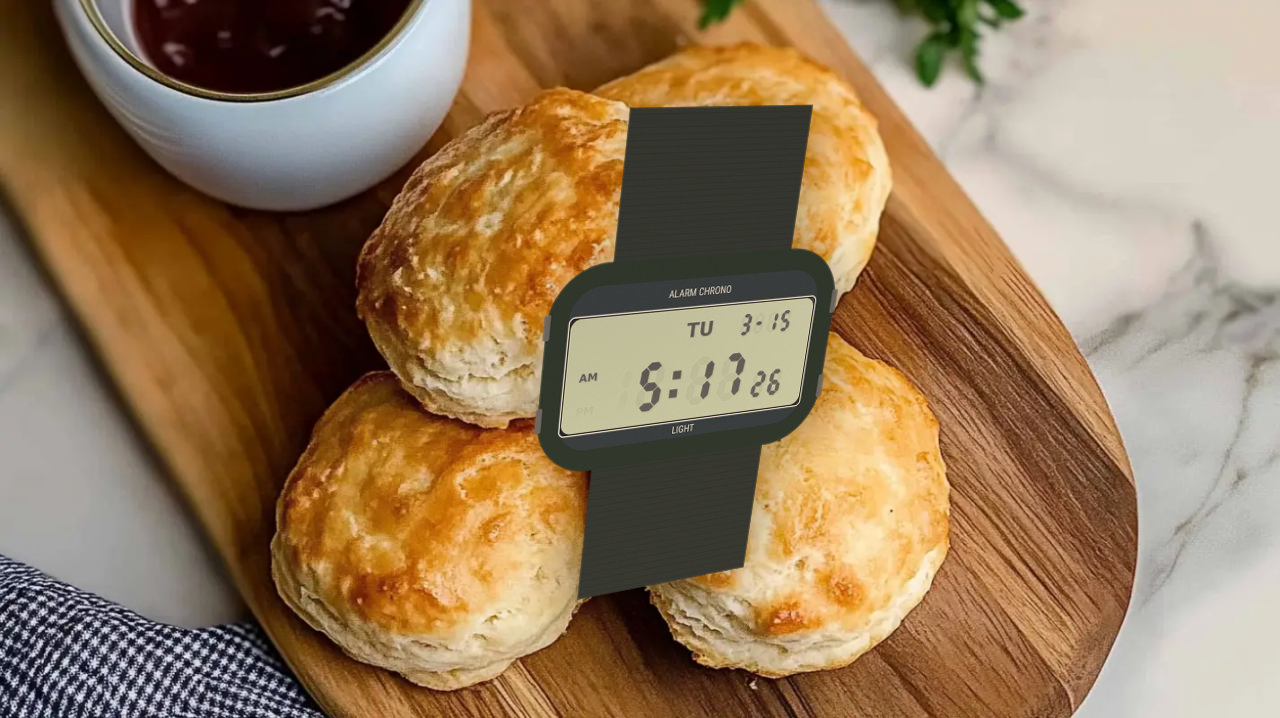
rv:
5 h 17 min 26 s
